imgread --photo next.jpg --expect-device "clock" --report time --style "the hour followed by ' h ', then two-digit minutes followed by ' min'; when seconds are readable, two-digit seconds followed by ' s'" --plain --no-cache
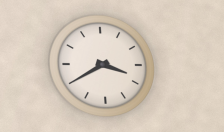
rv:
3 h 40 min
